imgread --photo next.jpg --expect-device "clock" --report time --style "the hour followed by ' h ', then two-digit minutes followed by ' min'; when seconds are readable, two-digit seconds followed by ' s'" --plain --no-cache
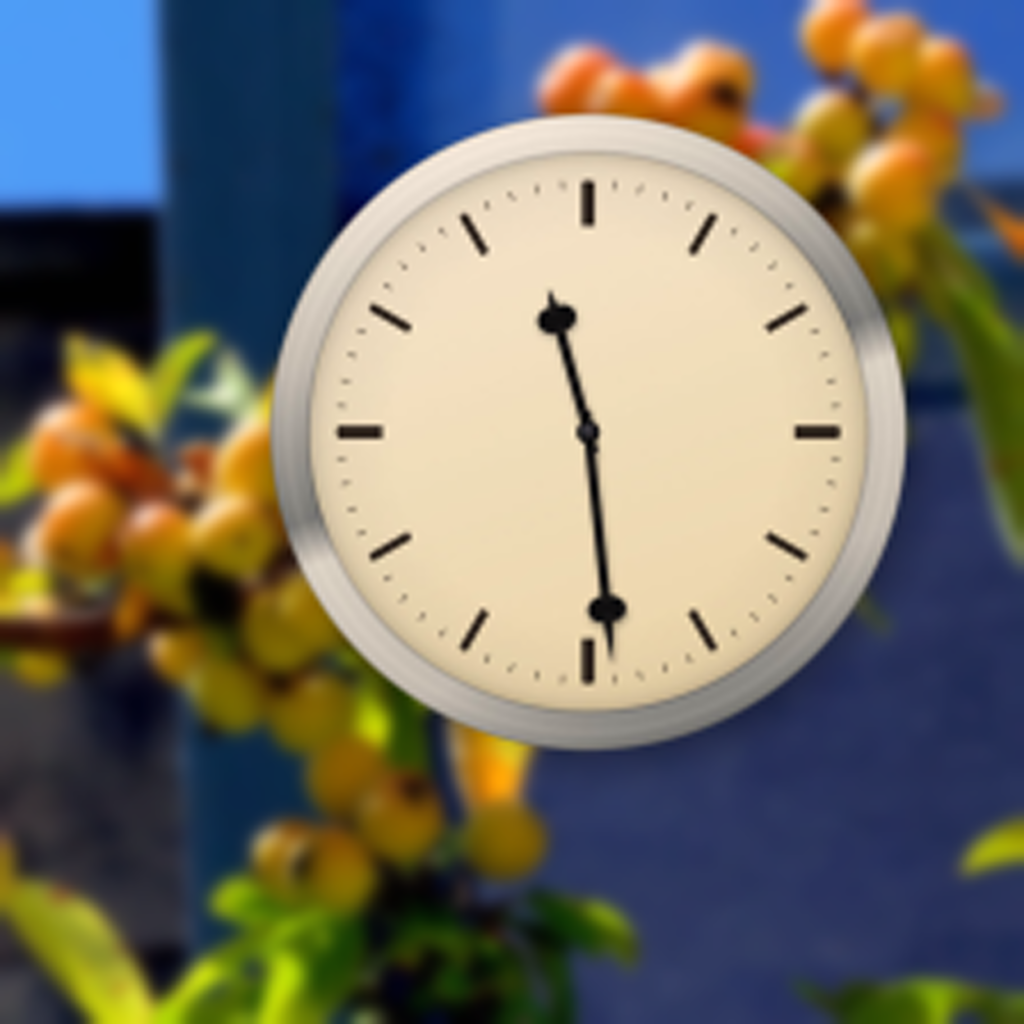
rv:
11 h 29 min
